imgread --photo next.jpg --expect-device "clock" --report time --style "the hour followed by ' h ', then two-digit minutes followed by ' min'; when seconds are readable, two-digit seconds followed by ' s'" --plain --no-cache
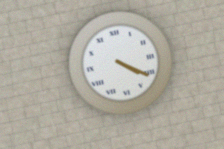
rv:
4 h 21 min
